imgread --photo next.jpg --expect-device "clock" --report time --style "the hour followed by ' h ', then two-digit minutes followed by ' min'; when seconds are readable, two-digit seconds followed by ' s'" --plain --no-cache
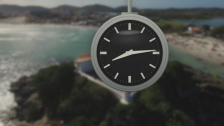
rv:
8 h 14 min
